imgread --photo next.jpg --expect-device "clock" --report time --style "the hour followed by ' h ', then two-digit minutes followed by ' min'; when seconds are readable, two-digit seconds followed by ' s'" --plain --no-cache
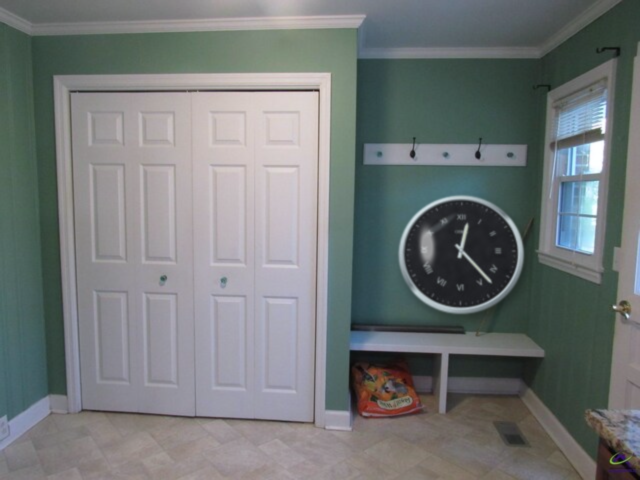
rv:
12 h 23 min
